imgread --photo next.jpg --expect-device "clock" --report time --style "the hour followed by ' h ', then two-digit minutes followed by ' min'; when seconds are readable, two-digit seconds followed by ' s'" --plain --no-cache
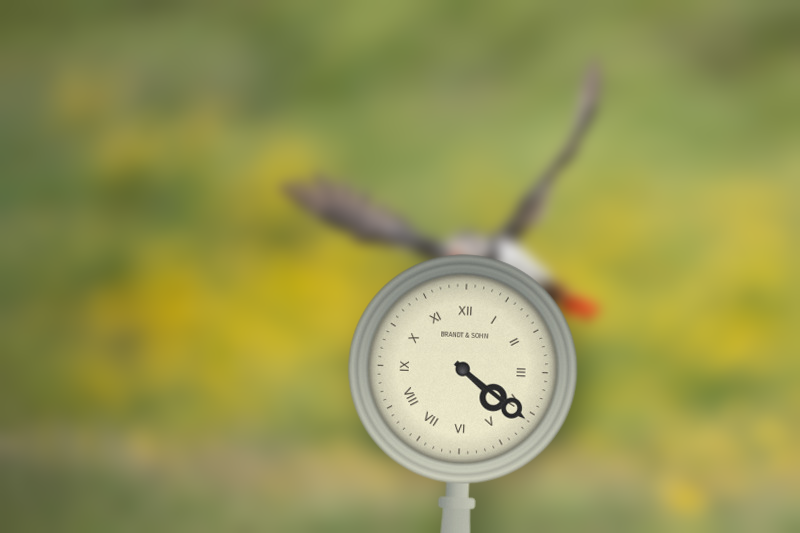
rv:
4 h 21 min
